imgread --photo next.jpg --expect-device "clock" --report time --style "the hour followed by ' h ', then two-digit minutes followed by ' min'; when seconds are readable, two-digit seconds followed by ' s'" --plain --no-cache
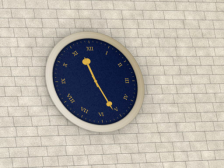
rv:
11 h 26 min
